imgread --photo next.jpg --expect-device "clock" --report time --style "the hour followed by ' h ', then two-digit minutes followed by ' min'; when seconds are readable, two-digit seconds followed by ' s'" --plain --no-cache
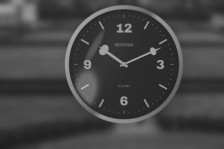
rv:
10 h 11 min
